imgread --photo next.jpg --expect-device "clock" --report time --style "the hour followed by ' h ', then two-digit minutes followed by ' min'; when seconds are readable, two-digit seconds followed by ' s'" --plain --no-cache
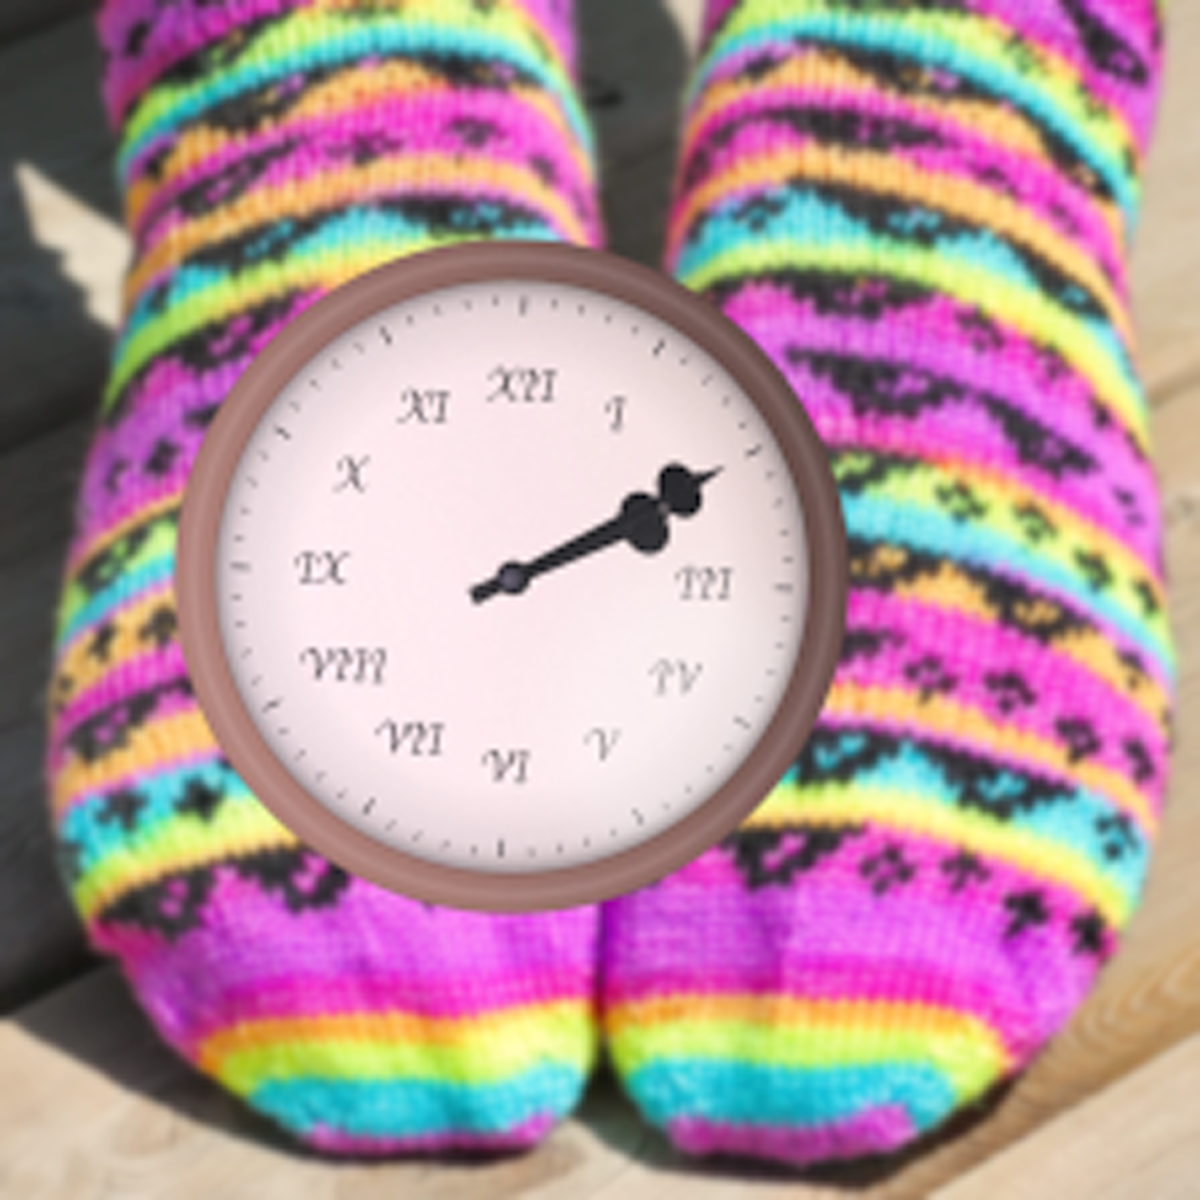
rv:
2 h 10 min
